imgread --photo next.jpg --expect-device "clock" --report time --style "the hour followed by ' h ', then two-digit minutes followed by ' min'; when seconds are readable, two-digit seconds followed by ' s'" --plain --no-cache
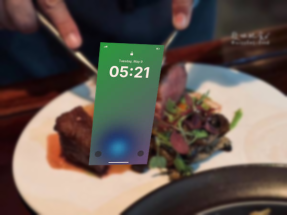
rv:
5 h 21 min
